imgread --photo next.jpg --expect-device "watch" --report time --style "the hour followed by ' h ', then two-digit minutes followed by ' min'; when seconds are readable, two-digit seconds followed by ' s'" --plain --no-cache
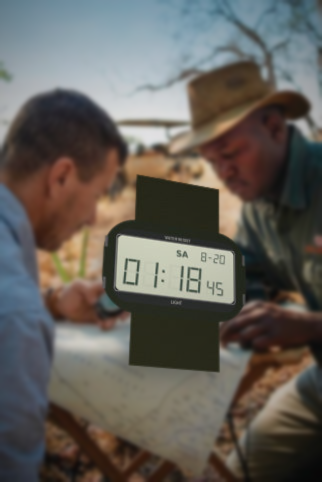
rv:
1 h 18 min 45 s
